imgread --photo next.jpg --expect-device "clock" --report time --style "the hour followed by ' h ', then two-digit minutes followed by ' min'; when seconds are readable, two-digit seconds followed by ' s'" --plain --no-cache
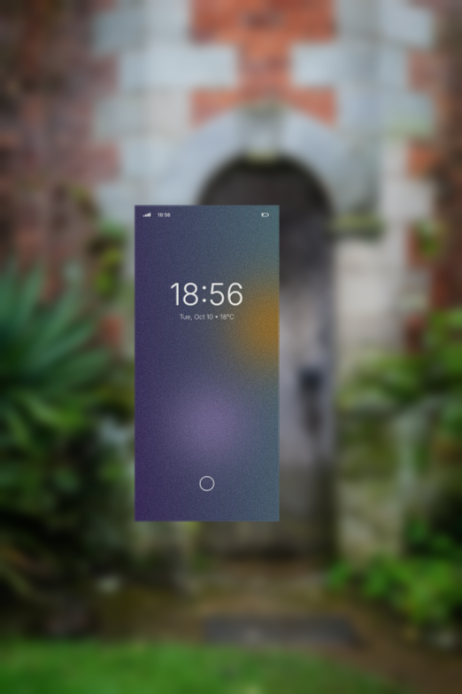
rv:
18 h 56 min
